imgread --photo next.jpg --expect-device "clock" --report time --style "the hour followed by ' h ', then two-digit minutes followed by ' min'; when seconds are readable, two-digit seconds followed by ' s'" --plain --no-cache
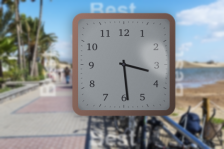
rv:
3 h 29 min
